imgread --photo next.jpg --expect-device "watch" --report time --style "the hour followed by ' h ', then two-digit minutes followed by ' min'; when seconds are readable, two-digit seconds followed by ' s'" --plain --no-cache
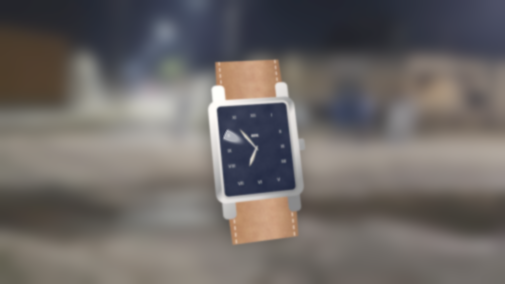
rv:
6 h 54 min
